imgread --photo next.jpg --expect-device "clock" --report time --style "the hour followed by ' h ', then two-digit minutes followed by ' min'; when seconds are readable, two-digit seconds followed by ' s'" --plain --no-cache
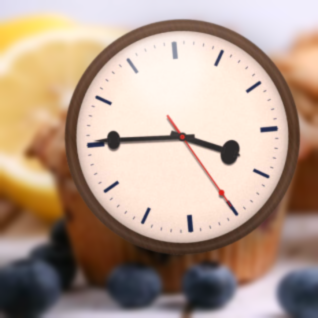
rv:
3 h 45 min 25 s
